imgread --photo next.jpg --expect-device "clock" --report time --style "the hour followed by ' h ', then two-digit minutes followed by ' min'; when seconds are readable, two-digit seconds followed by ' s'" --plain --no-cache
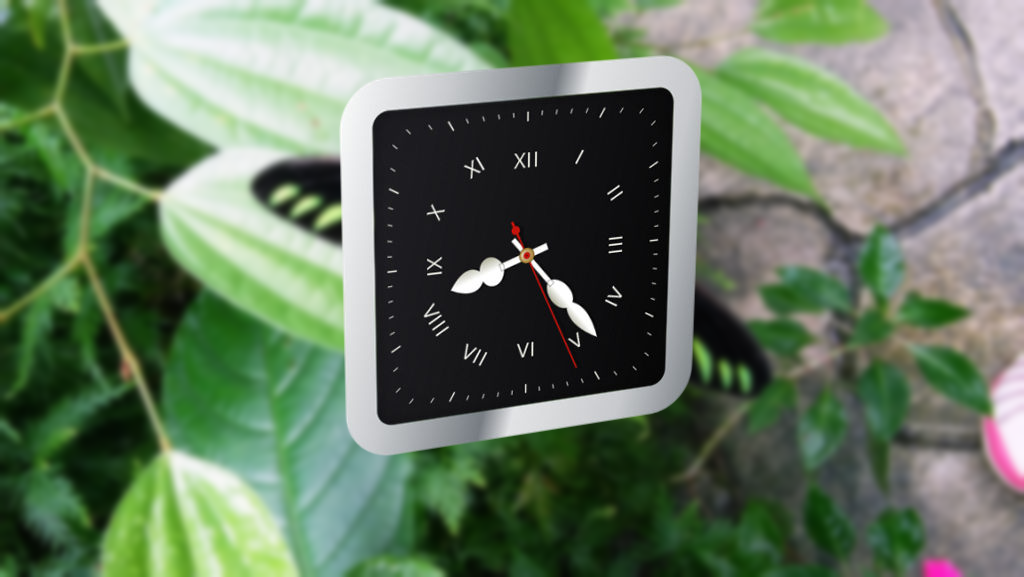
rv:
8 h 23 min 26 s
